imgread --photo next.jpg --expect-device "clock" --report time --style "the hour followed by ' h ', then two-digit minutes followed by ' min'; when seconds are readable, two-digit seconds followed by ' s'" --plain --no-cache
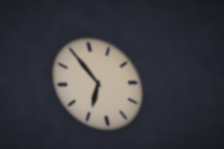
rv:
6 h 55 min
